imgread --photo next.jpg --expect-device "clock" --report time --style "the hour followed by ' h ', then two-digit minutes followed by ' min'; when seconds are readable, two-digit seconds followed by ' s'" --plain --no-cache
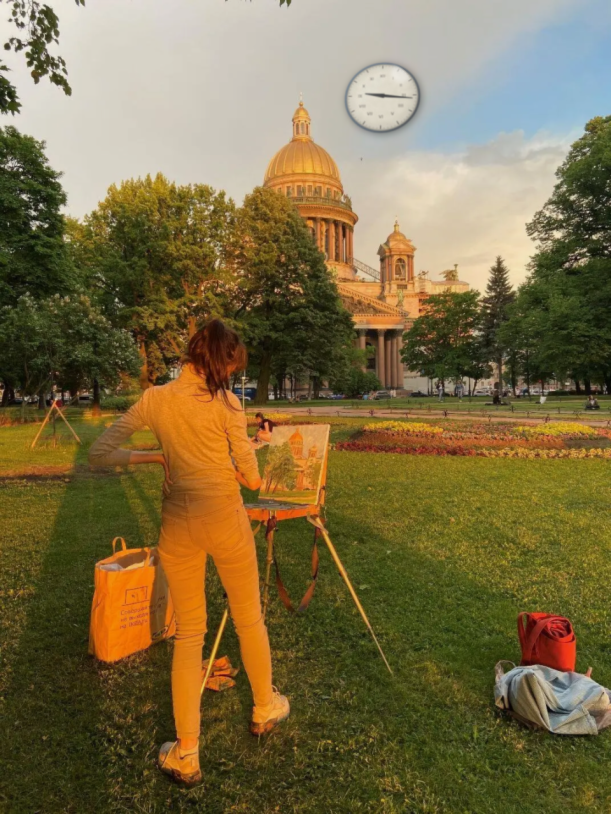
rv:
9 h 16 min
